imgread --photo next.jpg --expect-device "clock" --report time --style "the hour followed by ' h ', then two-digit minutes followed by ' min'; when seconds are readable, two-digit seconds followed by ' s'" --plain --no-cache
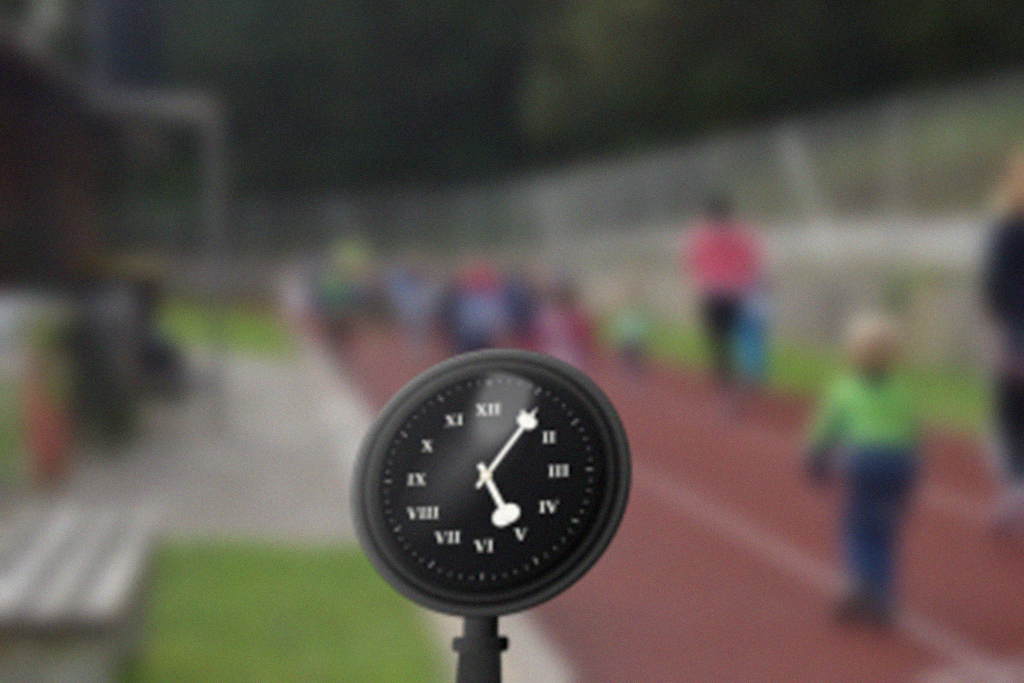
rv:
5 h 06 min
